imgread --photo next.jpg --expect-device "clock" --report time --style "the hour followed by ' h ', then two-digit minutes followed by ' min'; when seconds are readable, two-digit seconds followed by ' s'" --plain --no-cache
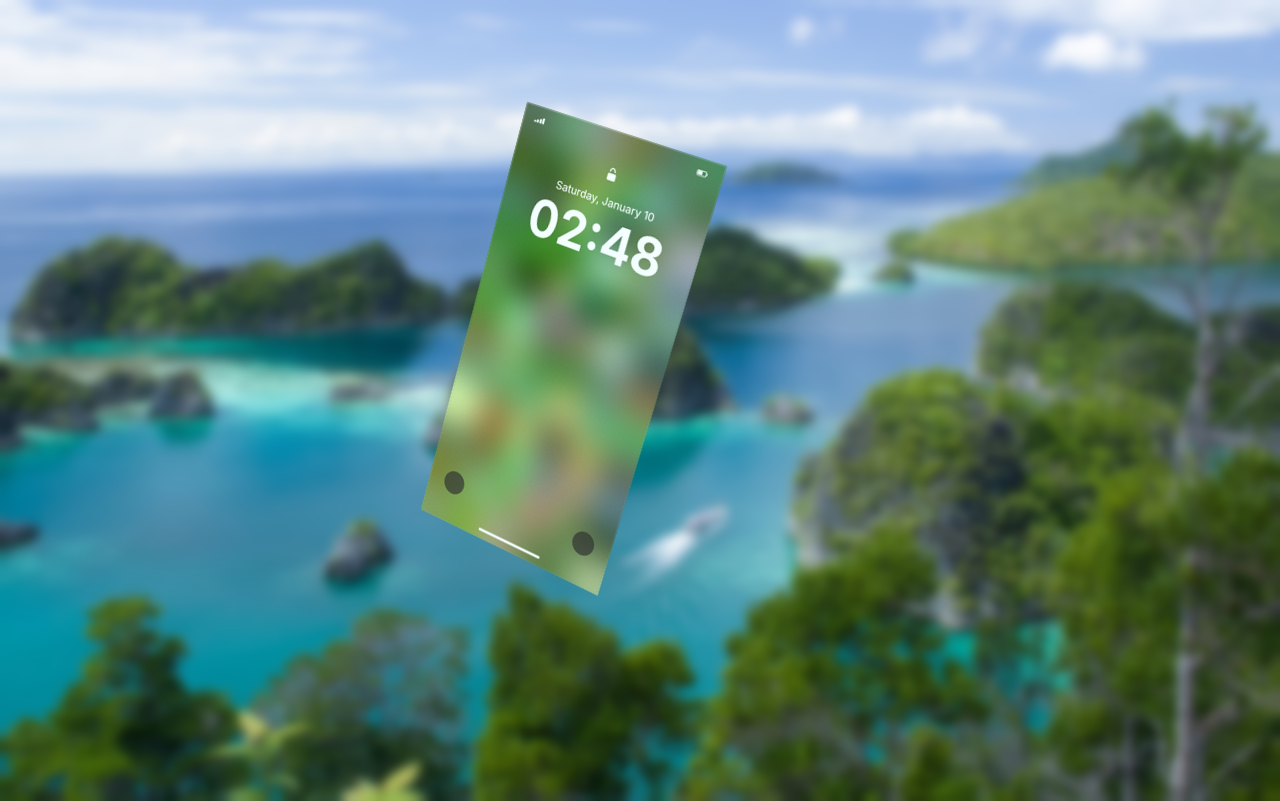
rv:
2 h 48 min
